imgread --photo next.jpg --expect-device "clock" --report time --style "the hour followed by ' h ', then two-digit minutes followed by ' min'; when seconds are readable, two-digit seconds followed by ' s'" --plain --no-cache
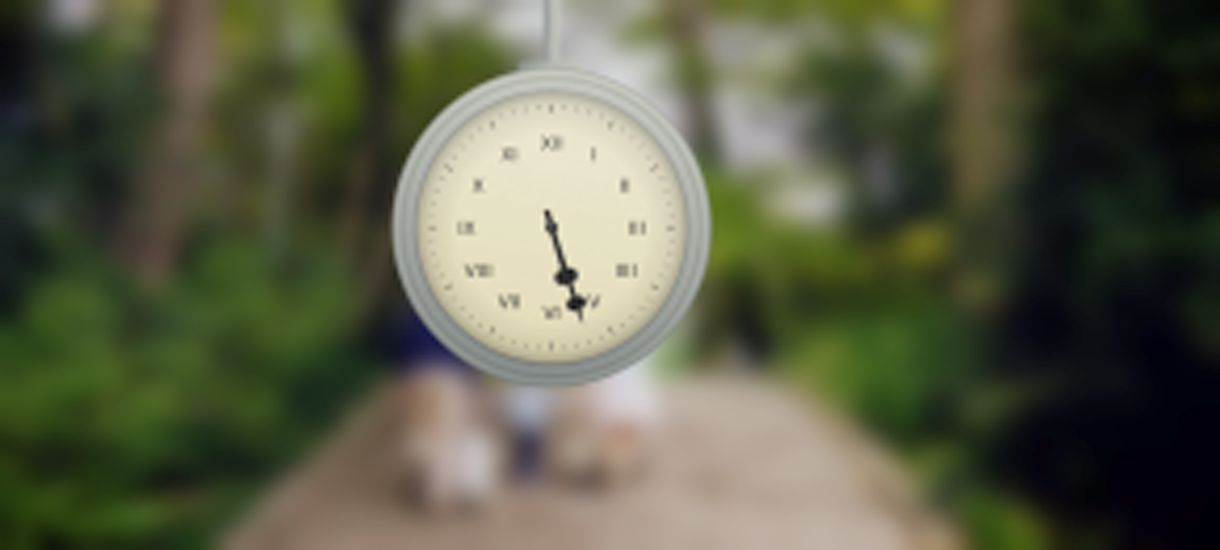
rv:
5 h 27 min
